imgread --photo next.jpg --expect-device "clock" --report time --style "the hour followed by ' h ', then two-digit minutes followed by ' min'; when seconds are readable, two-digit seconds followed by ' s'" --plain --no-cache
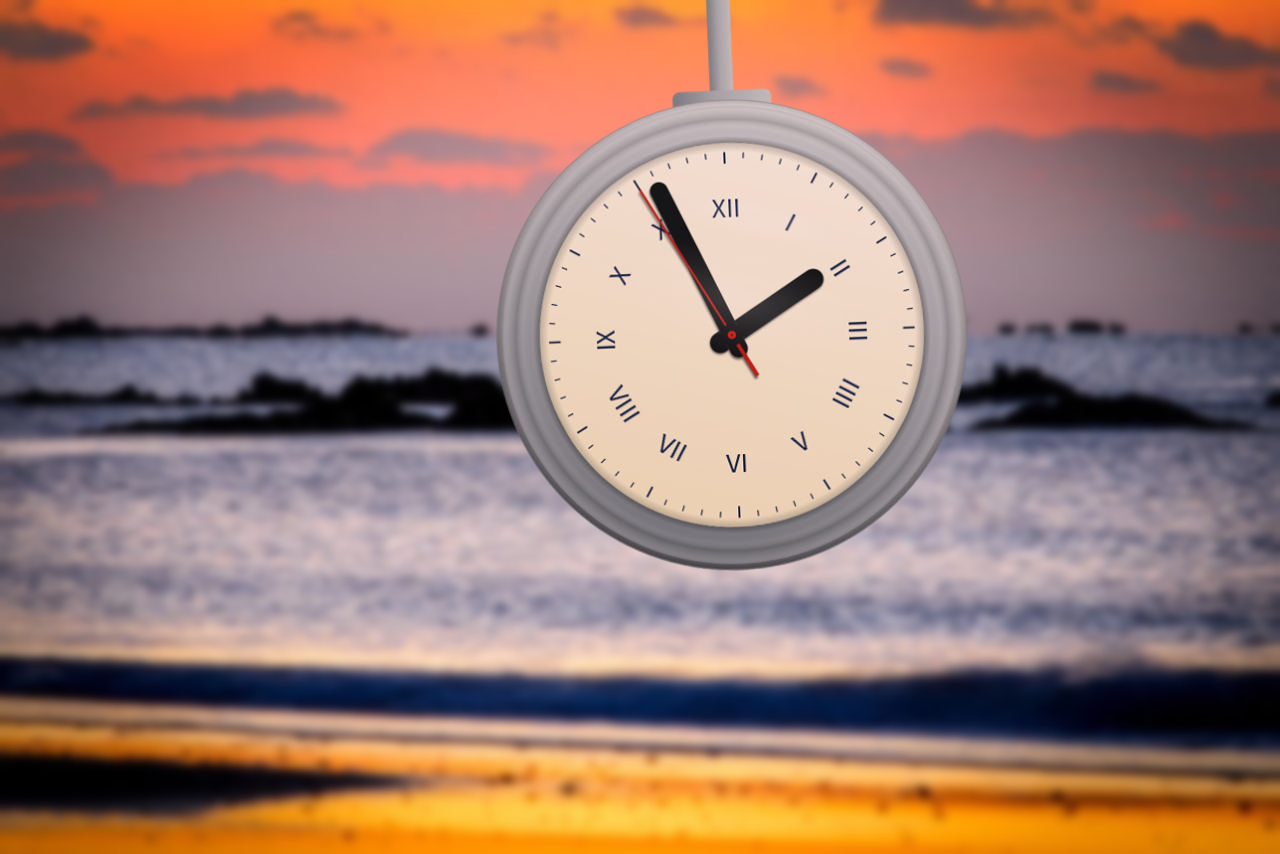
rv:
1 h 55 min 55 s
